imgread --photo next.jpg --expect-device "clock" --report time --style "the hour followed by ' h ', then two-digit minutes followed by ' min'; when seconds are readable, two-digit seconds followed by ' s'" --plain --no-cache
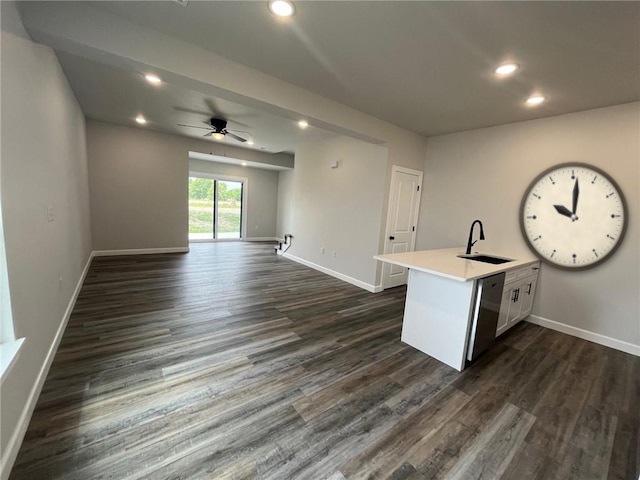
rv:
10 h 01 min
